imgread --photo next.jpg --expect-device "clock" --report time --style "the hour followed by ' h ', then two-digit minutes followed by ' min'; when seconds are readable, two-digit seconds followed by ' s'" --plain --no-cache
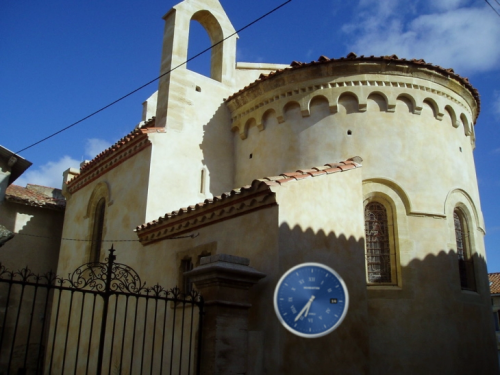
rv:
6 h 36 min
